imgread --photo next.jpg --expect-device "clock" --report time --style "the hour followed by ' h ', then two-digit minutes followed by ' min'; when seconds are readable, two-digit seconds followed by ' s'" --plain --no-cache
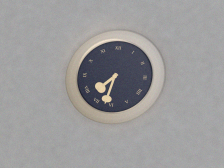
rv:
7 h 32 min
